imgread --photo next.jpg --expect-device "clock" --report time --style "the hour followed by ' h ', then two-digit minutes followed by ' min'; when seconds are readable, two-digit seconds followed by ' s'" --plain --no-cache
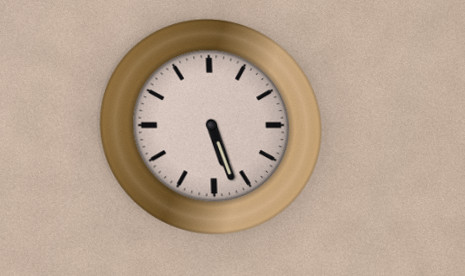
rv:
5 h 27 min
